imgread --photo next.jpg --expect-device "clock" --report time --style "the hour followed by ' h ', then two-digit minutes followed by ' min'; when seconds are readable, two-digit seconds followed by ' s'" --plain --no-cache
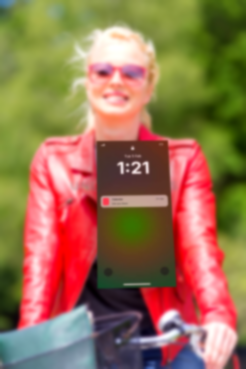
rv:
1 h 21 min
